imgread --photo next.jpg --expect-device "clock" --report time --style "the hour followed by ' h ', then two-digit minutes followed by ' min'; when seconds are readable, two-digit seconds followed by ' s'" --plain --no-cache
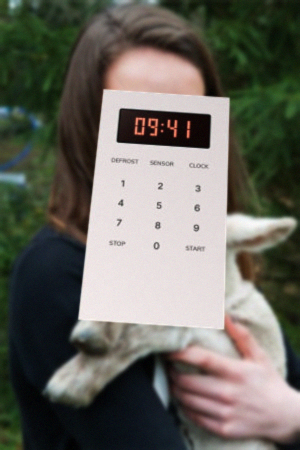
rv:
9 h 41 min
